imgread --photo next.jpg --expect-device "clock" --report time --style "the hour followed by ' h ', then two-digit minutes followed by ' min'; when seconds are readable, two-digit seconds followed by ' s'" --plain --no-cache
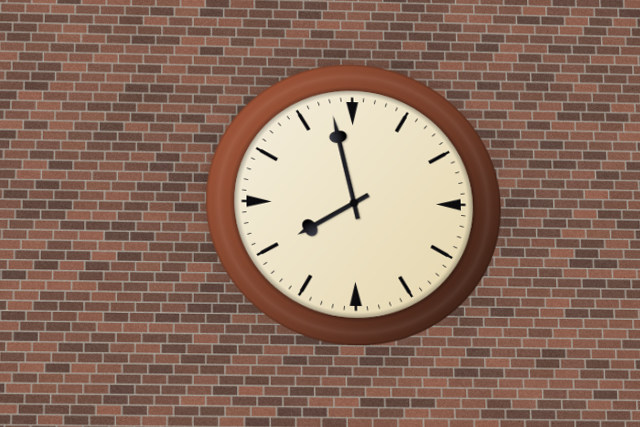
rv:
7 h 58 min
